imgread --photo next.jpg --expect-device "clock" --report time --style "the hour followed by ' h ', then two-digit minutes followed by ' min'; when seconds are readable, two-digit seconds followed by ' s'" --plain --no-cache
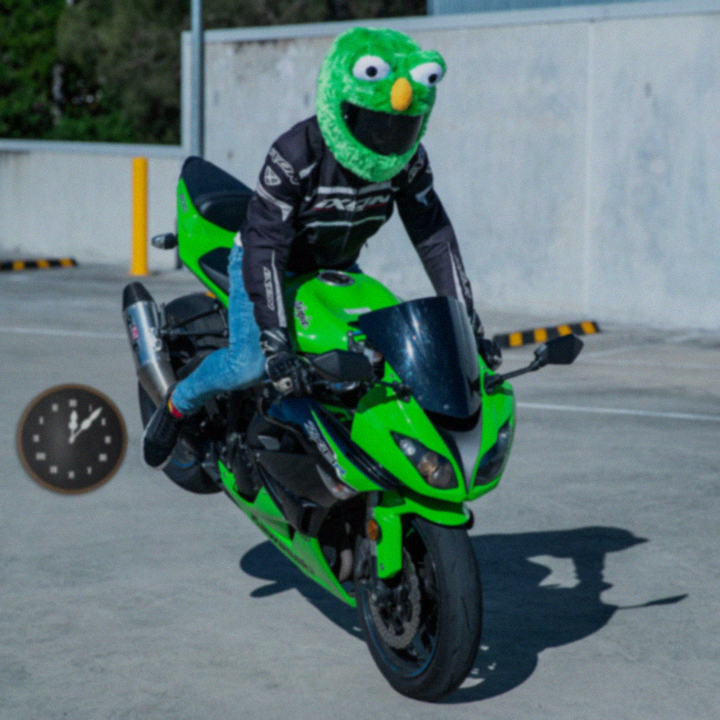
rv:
12 h 07 min
